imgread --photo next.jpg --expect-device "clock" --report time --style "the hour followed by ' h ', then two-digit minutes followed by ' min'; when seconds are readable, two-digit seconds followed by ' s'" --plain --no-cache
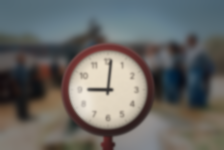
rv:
9 h 01 min
